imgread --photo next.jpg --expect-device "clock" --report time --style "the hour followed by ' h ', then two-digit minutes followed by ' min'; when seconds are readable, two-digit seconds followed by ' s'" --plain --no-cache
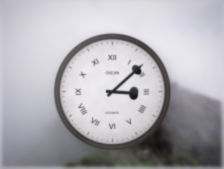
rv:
3 h 08 min
